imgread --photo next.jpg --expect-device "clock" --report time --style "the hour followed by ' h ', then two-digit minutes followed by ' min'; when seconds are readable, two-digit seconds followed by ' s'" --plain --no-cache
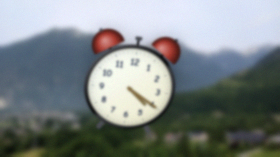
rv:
4 h 20 min
